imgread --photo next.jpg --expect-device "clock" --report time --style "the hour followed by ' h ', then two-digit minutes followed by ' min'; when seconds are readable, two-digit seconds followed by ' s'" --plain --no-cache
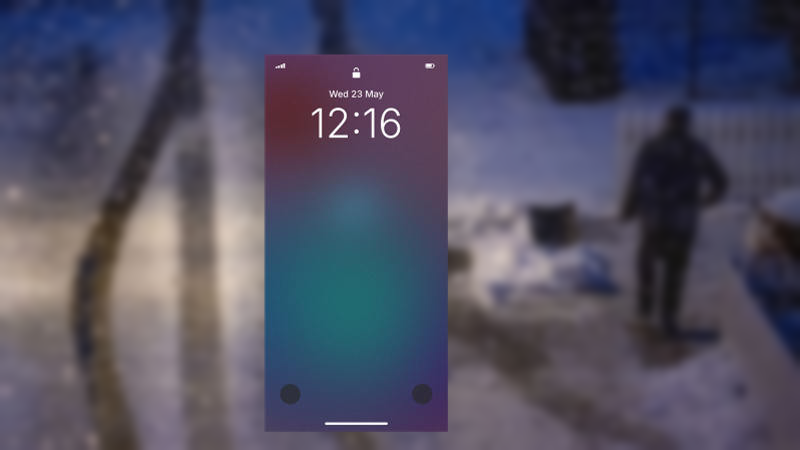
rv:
12 h 16 min
